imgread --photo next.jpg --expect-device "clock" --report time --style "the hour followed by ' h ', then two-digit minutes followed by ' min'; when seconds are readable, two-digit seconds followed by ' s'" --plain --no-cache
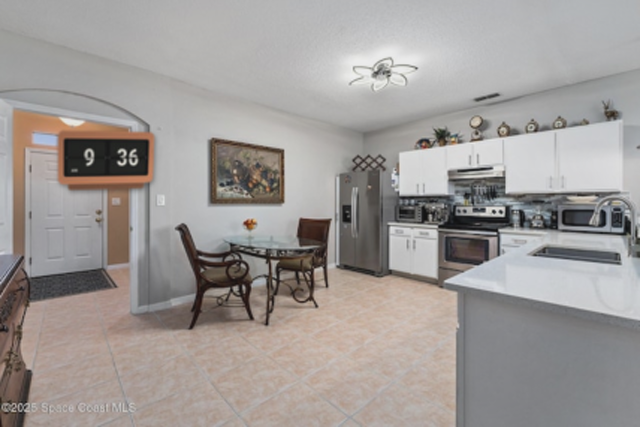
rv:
9 h 36 min
